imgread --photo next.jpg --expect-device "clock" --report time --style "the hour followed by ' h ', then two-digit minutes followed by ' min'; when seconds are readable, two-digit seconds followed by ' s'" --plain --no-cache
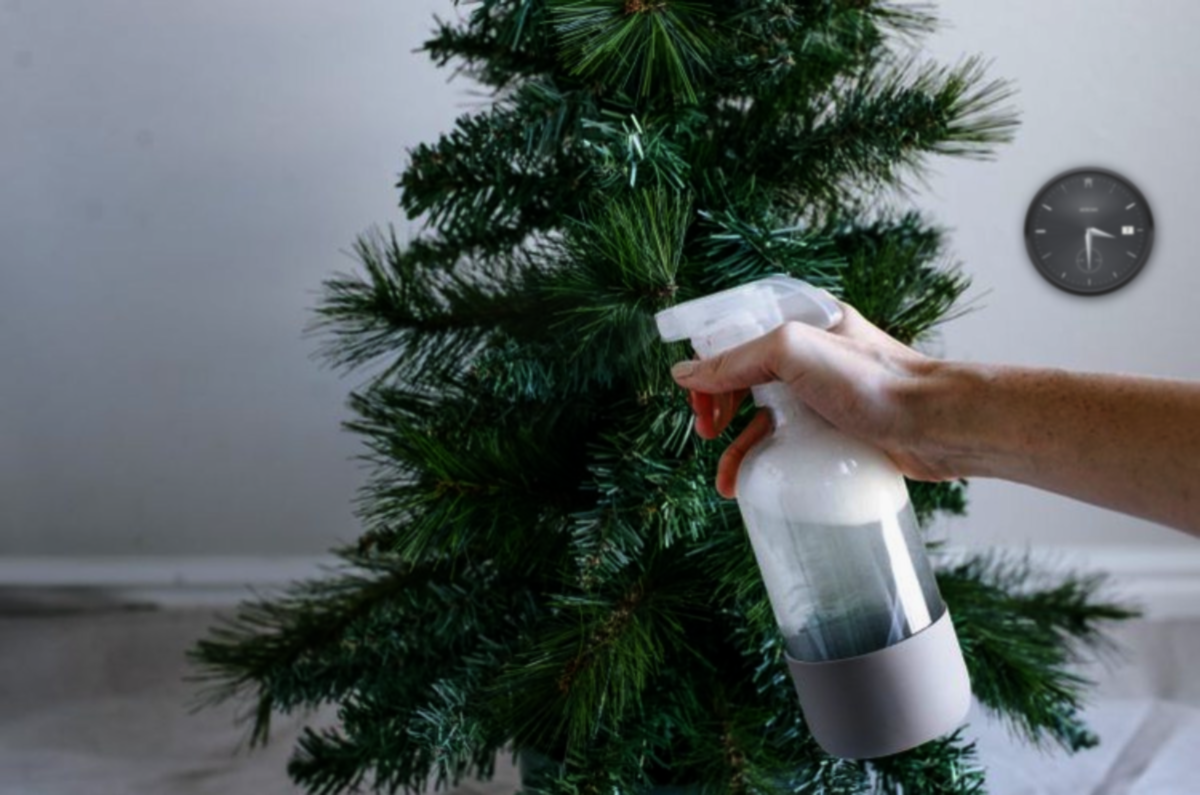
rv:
3 h 30 min
